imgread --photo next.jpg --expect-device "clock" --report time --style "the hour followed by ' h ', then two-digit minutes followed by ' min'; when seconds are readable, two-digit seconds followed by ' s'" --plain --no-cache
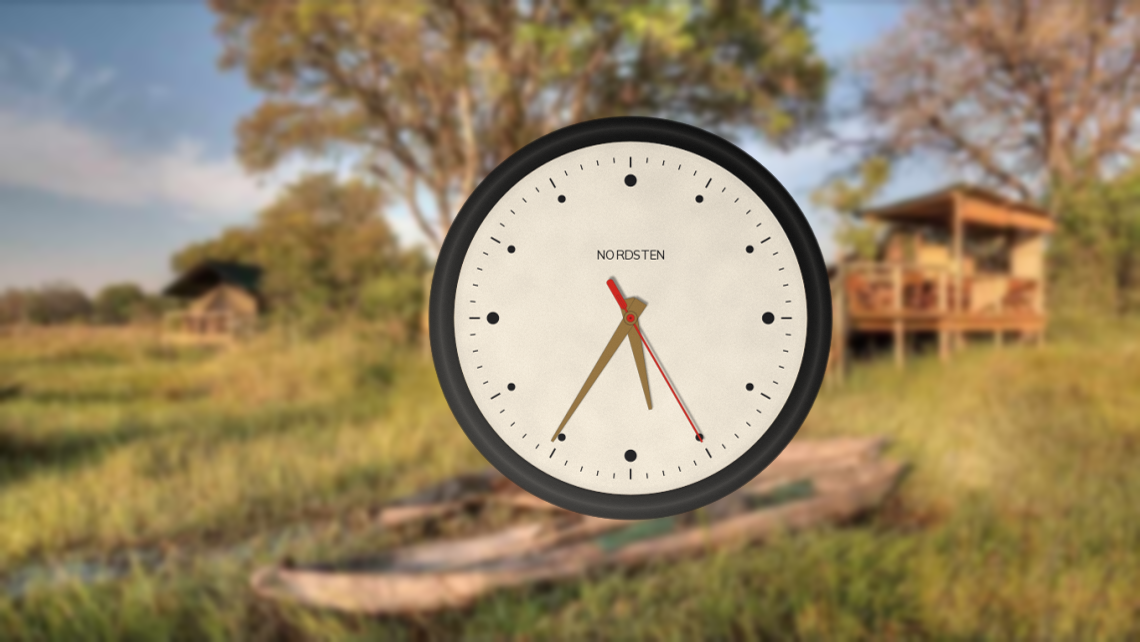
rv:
5 h 35 min 25 s
